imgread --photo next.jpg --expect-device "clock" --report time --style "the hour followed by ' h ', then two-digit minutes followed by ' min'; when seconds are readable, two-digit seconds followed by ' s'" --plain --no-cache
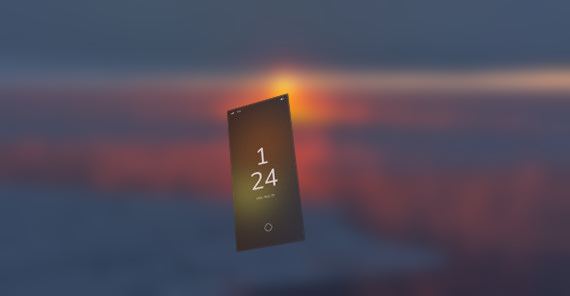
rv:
1 h 24 min
